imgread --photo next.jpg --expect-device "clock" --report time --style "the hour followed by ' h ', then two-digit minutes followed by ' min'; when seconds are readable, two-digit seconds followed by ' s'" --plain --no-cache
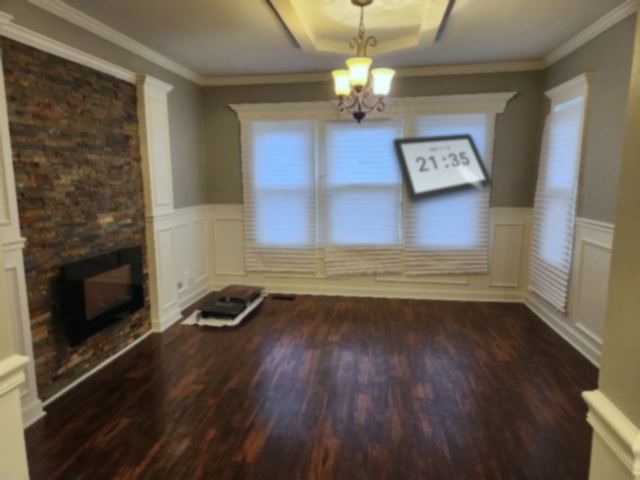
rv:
21 h 35 min
